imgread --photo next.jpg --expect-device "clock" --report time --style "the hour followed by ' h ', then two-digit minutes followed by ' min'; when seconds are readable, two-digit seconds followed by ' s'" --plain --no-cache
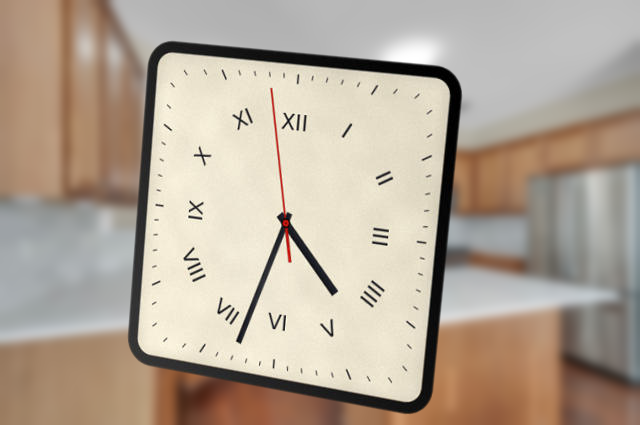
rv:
4 h 32 min 58 s
